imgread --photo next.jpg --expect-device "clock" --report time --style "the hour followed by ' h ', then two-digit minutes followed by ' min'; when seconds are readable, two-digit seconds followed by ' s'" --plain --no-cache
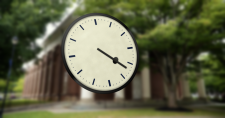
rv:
4 h 22 min
